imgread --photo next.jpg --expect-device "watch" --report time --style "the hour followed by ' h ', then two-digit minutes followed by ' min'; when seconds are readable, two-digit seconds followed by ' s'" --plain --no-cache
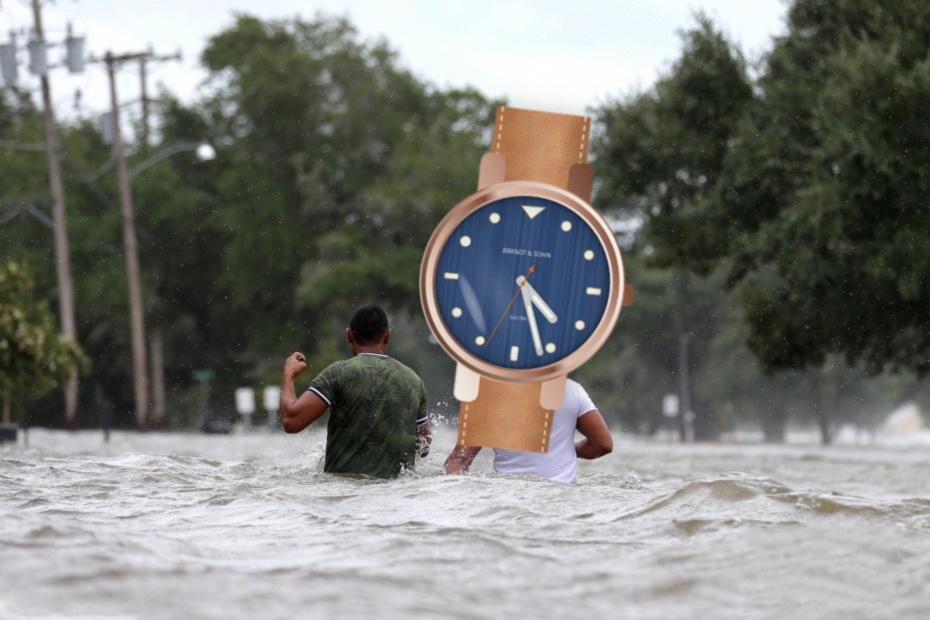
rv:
4 h 26 min 34 s
